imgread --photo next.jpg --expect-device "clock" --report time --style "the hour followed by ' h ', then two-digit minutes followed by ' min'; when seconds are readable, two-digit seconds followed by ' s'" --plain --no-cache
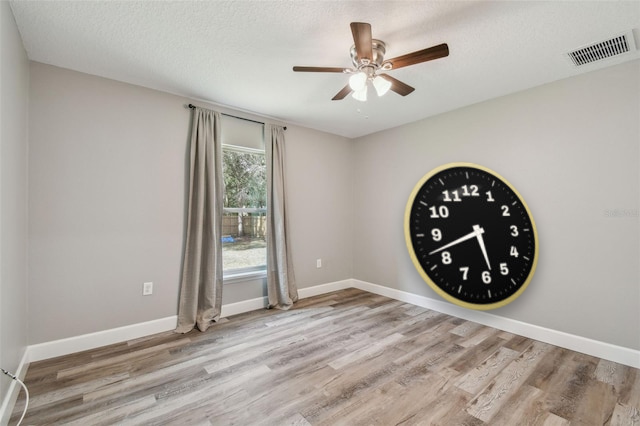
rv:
5 h 42 min
